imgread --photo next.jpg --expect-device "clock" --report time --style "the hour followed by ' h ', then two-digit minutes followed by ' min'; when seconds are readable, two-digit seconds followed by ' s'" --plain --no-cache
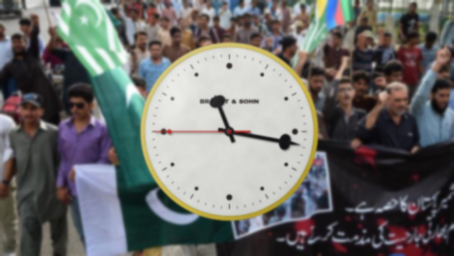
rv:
11 h 16 min 45 s
